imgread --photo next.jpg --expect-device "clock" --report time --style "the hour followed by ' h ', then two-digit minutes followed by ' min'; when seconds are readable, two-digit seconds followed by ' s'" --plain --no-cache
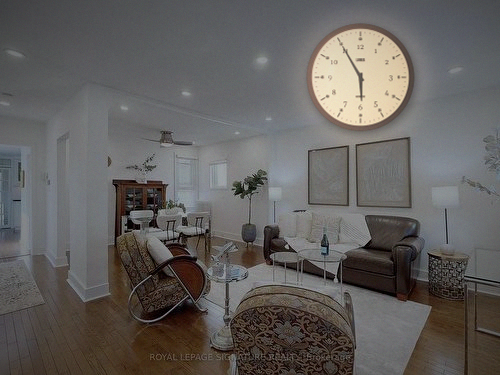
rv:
5 h 55 min
